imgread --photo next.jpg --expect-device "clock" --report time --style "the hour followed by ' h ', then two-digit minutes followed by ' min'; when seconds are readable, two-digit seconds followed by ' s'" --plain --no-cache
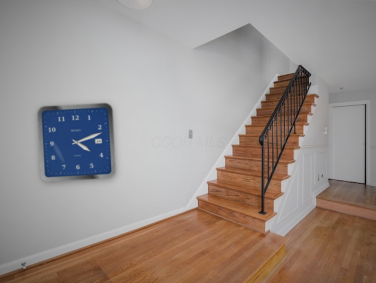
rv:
4 h 12 min
